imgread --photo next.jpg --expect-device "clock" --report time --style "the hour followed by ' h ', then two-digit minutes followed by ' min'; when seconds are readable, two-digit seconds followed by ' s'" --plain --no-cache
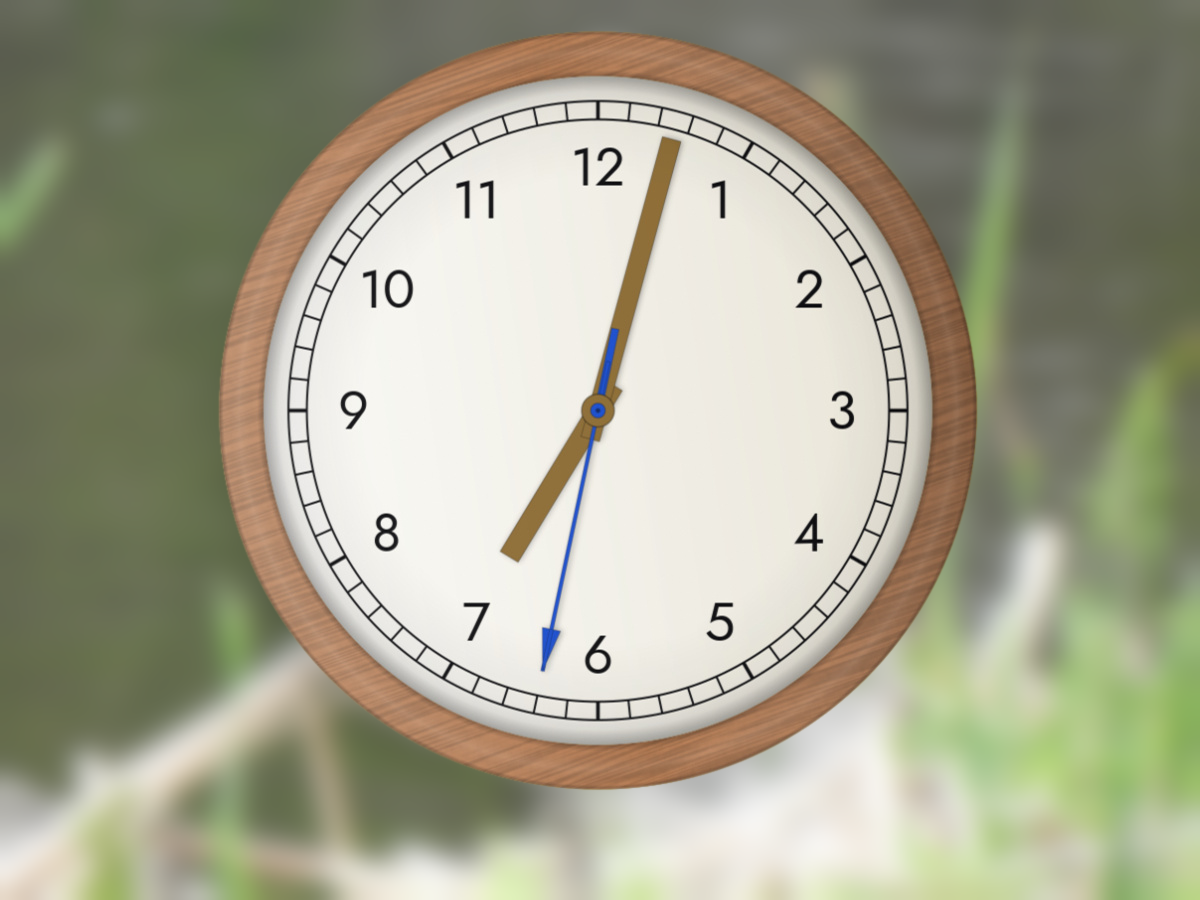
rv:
7 h 02 min 32 s
